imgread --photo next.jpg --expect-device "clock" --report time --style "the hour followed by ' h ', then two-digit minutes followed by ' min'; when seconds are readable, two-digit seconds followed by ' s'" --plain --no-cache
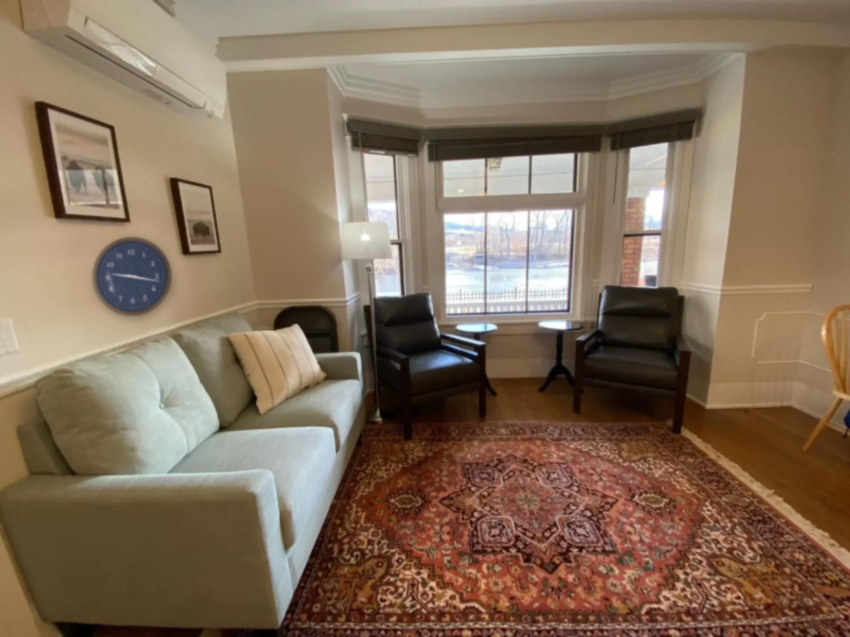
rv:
9 h 17 min
